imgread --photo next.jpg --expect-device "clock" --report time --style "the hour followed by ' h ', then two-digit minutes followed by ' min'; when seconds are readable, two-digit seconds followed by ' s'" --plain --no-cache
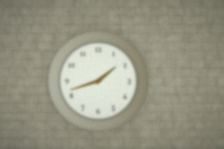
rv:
1 h 42 min
